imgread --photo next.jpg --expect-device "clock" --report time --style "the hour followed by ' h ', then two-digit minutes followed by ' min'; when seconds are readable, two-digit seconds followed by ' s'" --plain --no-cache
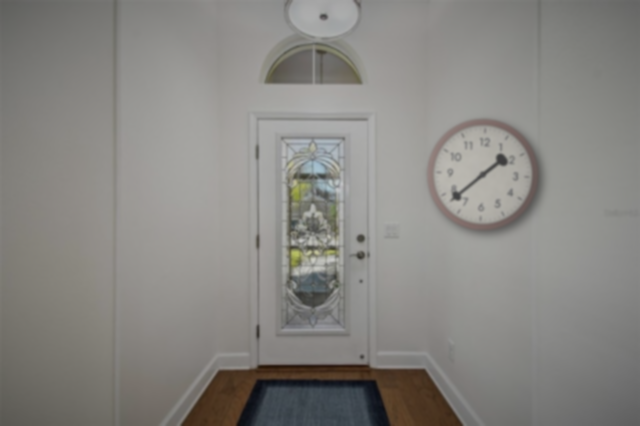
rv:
1 h 38 min
